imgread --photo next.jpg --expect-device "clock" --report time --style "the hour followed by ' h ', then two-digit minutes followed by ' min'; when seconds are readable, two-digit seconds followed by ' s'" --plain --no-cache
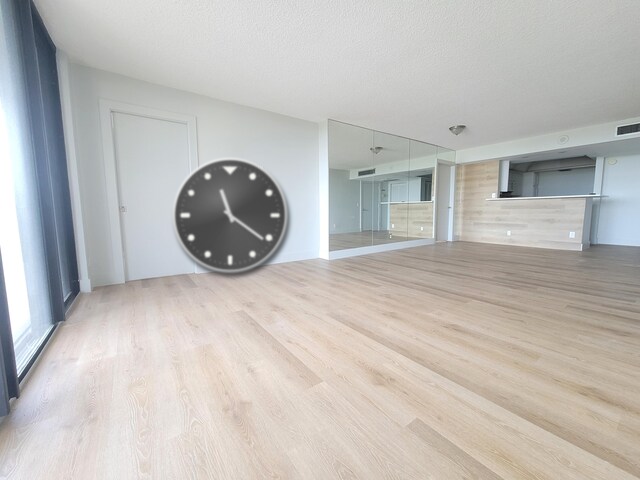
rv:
11 h 21 min
